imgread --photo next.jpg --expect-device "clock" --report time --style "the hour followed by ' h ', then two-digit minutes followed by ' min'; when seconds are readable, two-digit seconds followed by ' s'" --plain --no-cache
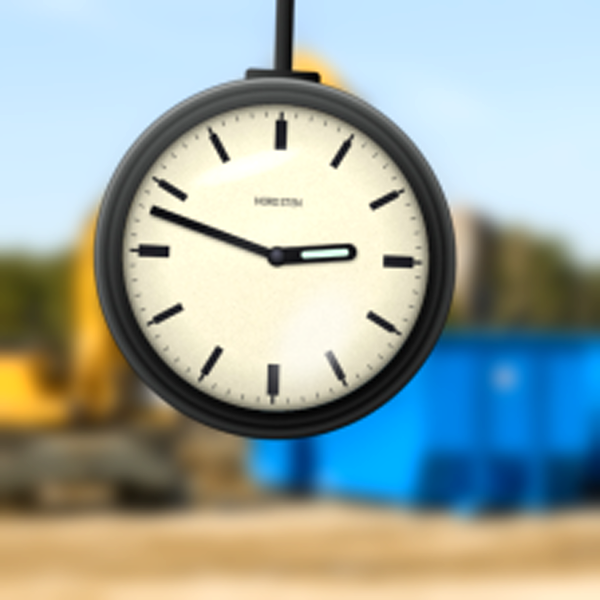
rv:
2 h 48 min
